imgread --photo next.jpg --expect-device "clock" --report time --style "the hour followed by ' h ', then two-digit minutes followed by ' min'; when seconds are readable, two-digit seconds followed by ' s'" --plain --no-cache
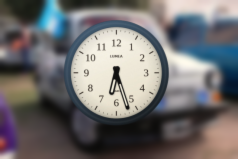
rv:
6 h 27 min
